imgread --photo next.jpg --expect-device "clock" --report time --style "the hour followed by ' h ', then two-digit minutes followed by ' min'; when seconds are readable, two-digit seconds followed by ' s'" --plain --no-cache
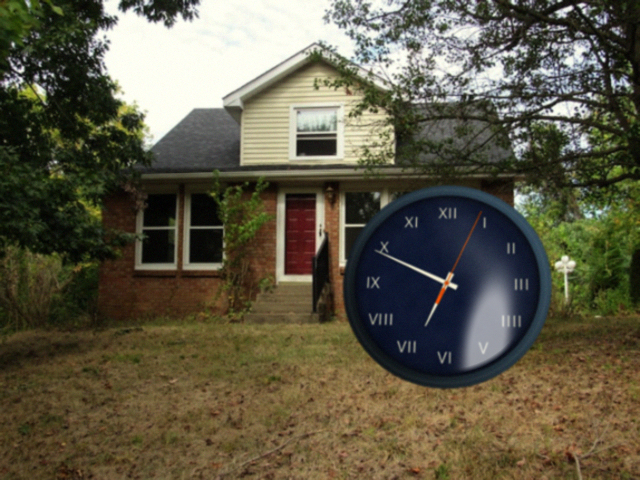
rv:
6 h 49 min 04 s
